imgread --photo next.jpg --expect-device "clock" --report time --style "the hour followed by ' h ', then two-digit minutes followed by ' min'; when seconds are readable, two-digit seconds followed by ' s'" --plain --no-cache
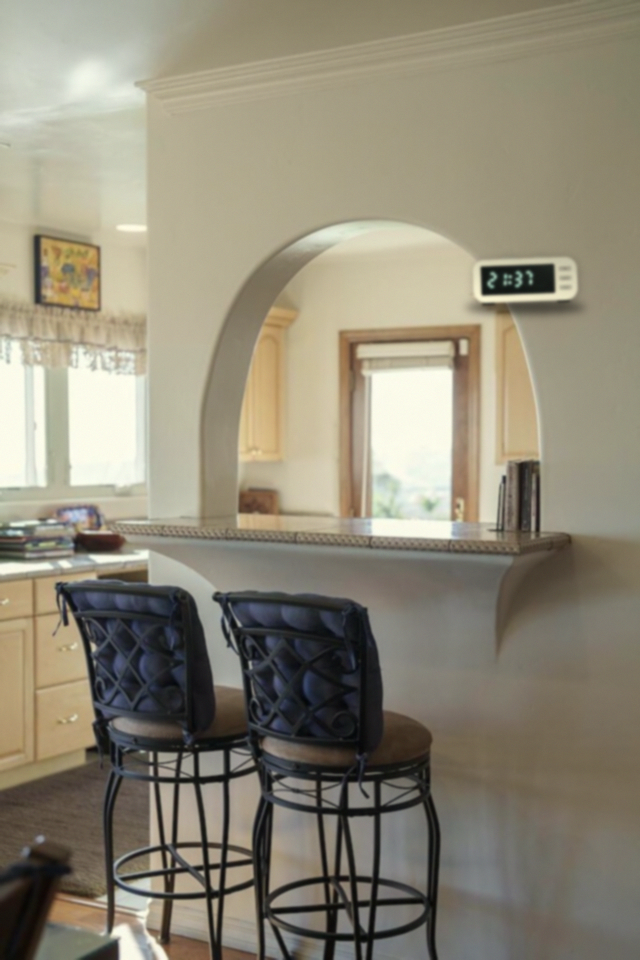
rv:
21 h 37 min
